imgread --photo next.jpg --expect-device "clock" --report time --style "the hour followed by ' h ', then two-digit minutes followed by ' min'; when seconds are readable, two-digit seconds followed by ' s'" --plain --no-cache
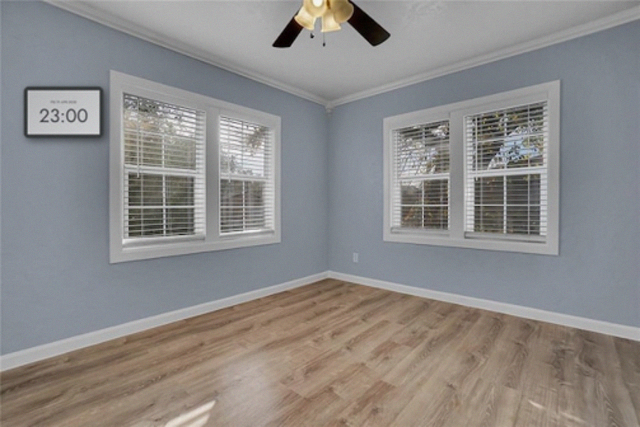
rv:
23 h 00 min
